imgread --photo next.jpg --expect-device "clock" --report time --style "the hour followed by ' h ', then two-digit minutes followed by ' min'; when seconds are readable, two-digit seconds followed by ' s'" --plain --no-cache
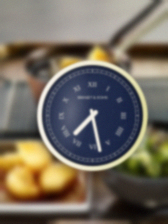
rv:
7 h 28 min
